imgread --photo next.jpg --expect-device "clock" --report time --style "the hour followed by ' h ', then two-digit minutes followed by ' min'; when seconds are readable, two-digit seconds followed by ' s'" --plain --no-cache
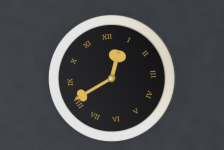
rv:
12 h 41 min
